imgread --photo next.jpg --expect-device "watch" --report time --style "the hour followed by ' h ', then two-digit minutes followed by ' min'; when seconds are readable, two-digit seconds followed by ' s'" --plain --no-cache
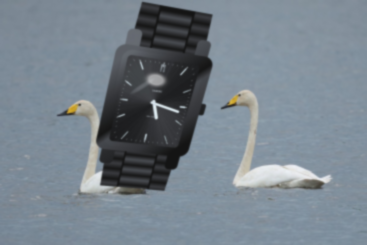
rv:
5 h 17 min
